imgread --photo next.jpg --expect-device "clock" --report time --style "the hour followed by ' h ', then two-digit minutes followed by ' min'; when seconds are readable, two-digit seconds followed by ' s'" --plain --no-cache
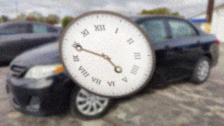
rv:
4 h 49 min
